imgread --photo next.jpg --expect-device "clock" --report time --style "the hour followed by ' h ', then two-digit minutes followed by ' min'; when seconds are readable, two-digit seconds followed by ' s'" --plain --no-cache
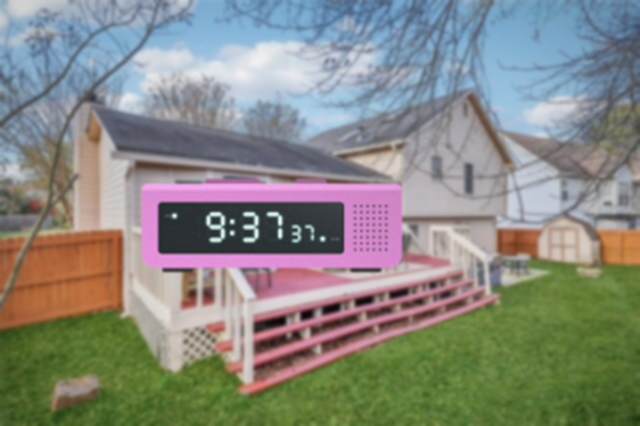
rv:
9 h 37 min 37 s
